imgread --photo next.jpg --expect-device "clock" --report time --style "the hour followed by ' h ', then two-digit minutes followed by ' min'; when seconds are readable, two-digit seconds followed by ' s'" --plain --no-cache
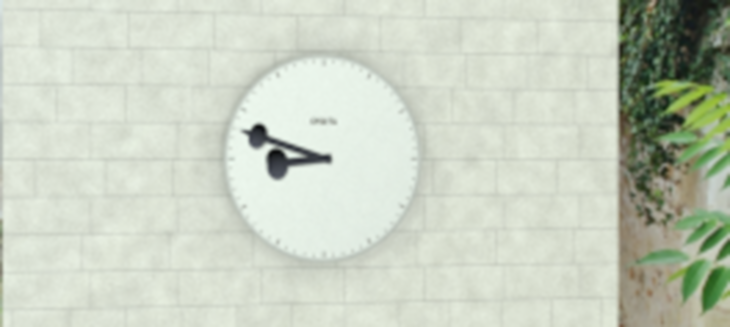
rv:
8 h 48 min
